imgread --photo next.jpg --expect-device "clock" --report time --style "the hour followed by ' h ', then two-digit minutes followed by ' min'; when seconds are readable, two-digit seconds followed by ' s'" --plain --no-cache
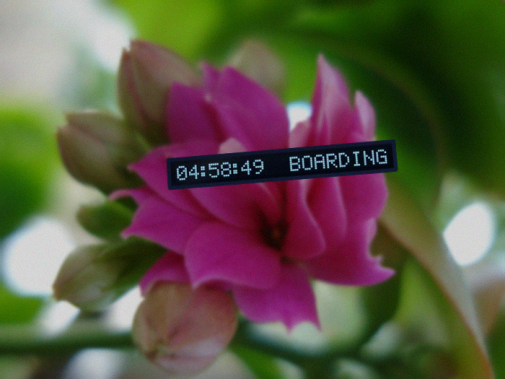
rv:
4 h 58 min 49 s
